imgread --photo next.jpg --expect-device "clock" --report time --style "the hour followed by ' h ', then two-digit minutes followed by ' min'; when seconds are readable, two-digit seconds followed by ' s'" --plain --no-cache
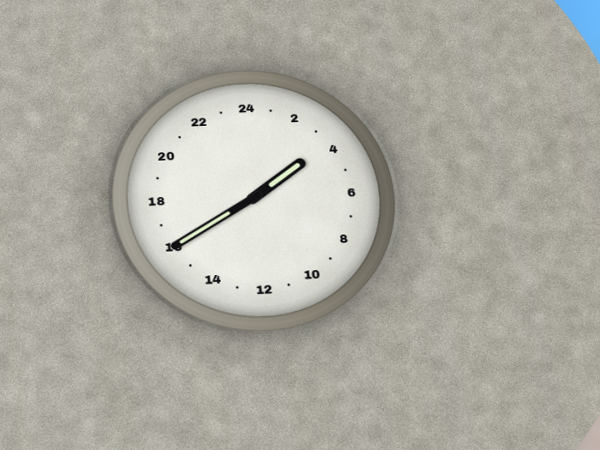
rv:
3 h 40 min
